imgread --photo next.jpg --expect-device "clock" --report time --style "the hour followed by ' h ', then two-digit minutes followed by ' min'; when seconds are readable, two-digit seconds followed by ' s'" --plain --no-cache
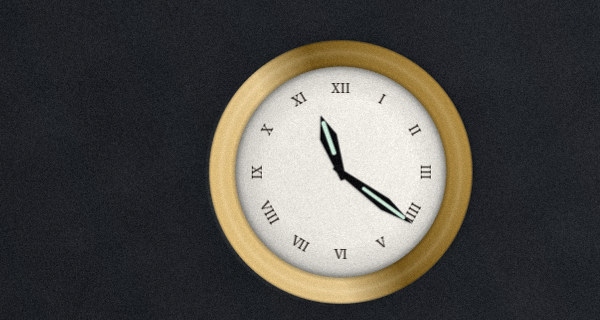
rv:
11 h 21 min
